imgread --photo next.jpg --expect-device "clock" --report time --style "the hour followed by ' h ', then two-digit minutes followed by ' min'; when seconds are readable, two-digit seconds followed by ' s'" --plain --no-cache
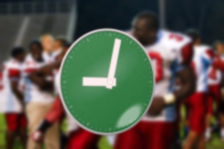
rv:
9 h 02 min
